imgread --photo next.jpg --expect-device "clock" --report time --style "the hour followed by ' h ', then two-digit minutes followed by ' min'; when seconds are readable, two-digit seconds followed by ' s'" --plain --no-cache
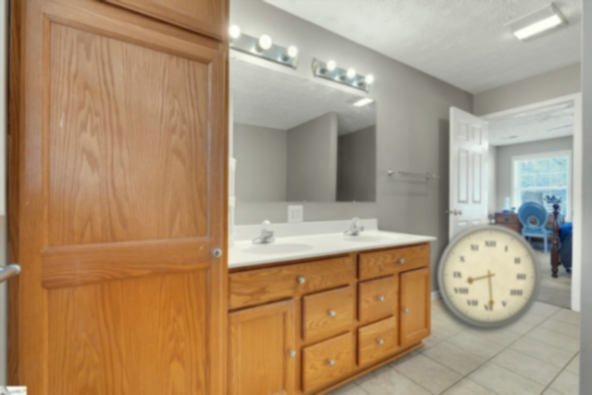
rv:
8 h 29 min
